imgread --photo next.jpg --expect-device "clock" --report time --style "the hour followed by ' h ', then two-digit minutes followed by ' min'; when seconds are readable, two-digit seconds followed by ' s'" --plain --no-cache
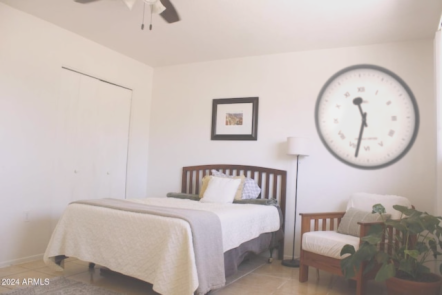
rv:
11 h 33 min
